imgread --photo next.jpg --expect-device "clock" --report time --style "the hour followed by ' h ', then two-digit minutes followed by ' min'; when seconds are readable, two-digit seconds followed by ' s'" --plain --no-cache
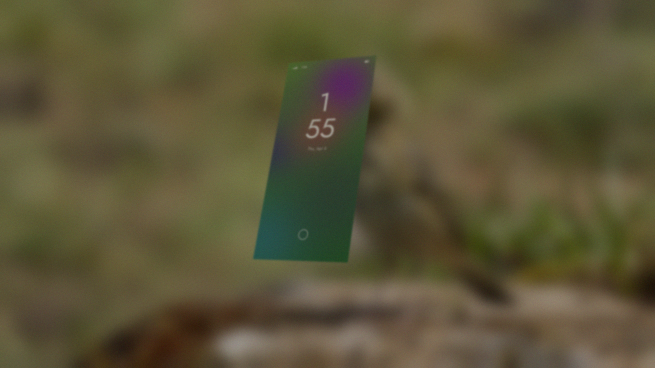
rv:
1 h 55 min
